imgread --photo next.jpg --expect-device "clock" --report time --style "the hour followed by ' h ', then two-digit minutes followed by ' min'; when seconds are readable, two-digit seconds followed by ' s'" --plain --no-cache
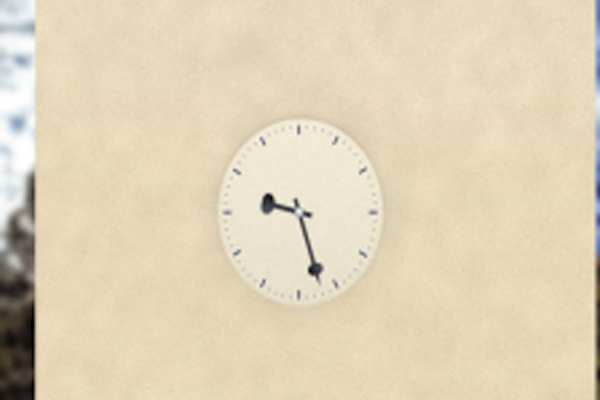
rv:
9 h 27 min
